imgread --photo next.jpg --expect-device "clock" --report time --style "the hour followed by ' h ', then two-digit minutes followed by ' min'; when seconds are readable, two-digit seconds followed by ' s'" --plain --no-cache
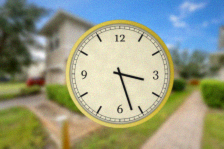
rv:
3 h 27 min
